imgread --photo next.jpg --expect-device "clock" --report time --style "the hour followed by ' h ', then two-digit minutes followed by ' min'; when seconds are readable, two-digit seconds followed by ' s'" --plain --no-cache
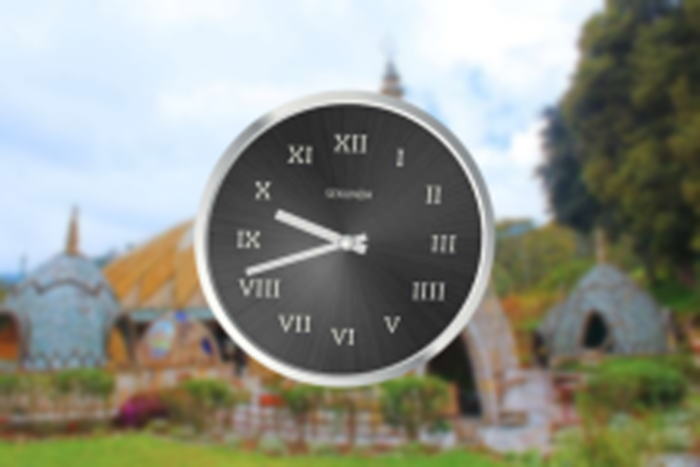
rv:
9 h 42 min
